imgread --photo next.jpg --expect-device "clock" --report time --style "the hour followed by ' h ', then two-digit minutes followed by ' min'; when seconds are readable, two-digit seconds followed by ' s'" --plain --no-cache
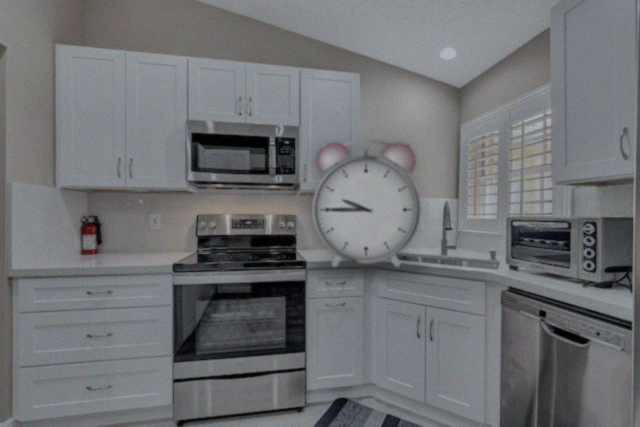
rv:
9 h 45 min
